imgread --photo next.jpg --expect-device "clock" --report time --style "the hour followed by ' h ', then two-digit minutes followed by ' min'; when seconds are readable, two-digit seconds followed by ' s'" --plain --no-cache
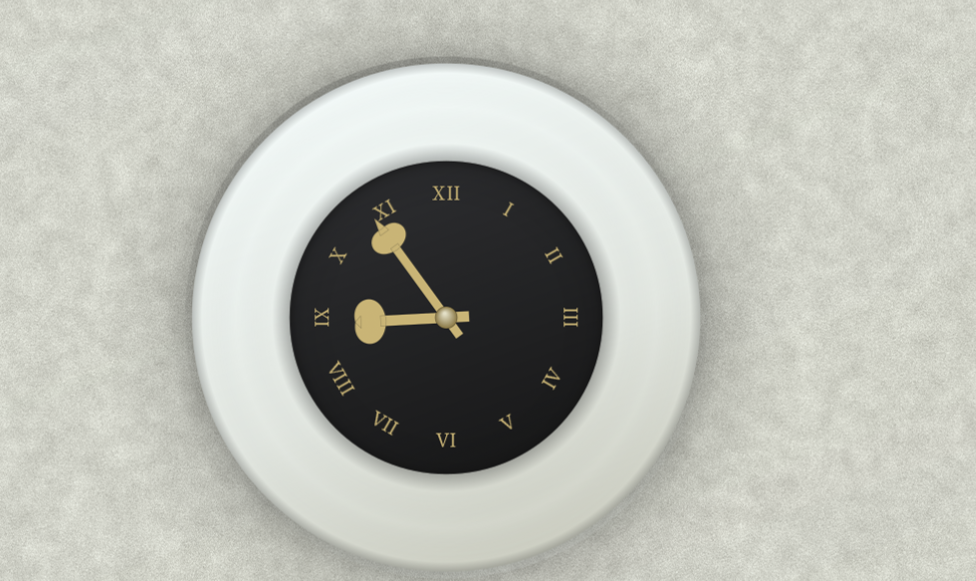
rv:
8 h 54 min
